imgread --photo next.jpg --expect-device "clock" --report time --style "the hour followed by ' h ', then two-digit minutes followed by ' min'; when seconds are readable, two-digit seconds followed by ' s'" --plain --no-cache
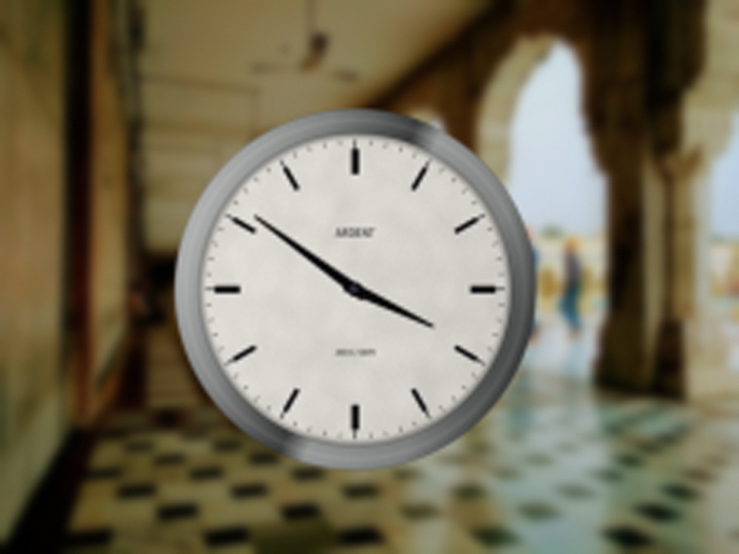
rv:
3 h 51 min
